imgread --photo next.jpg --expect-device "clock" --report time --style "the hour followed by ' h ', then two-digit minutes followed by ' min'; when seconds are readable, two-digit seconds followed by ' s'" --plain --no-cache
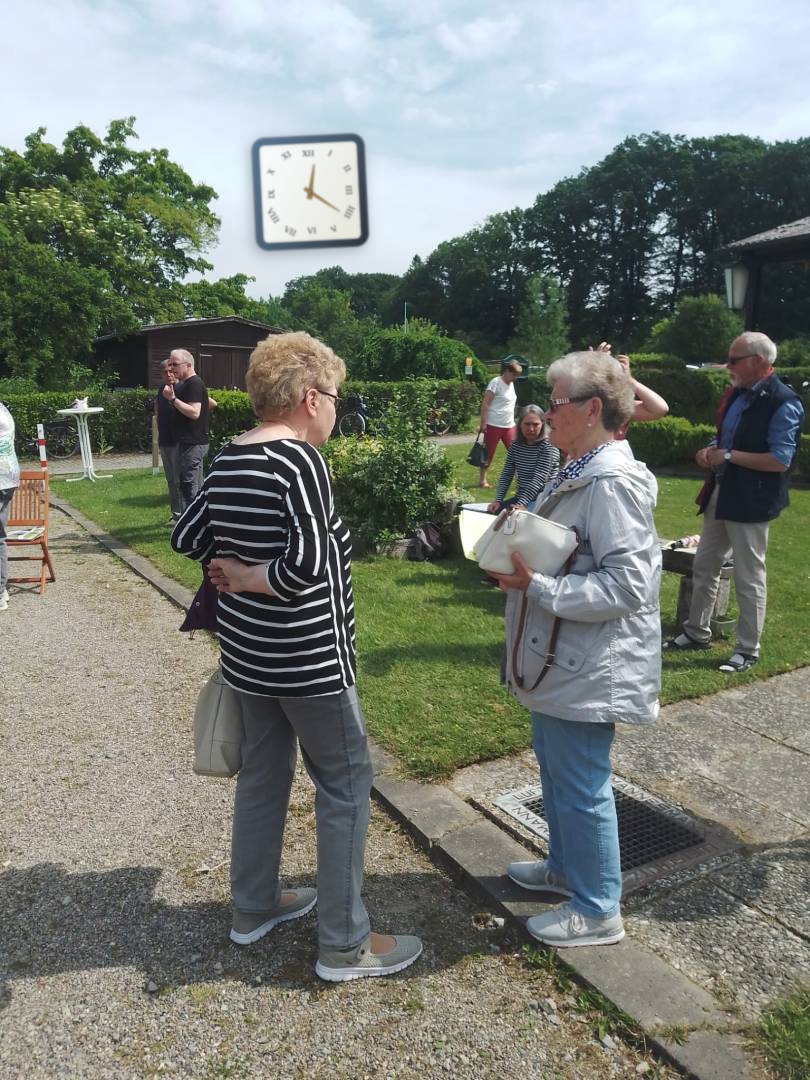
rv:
12 h 21 min
